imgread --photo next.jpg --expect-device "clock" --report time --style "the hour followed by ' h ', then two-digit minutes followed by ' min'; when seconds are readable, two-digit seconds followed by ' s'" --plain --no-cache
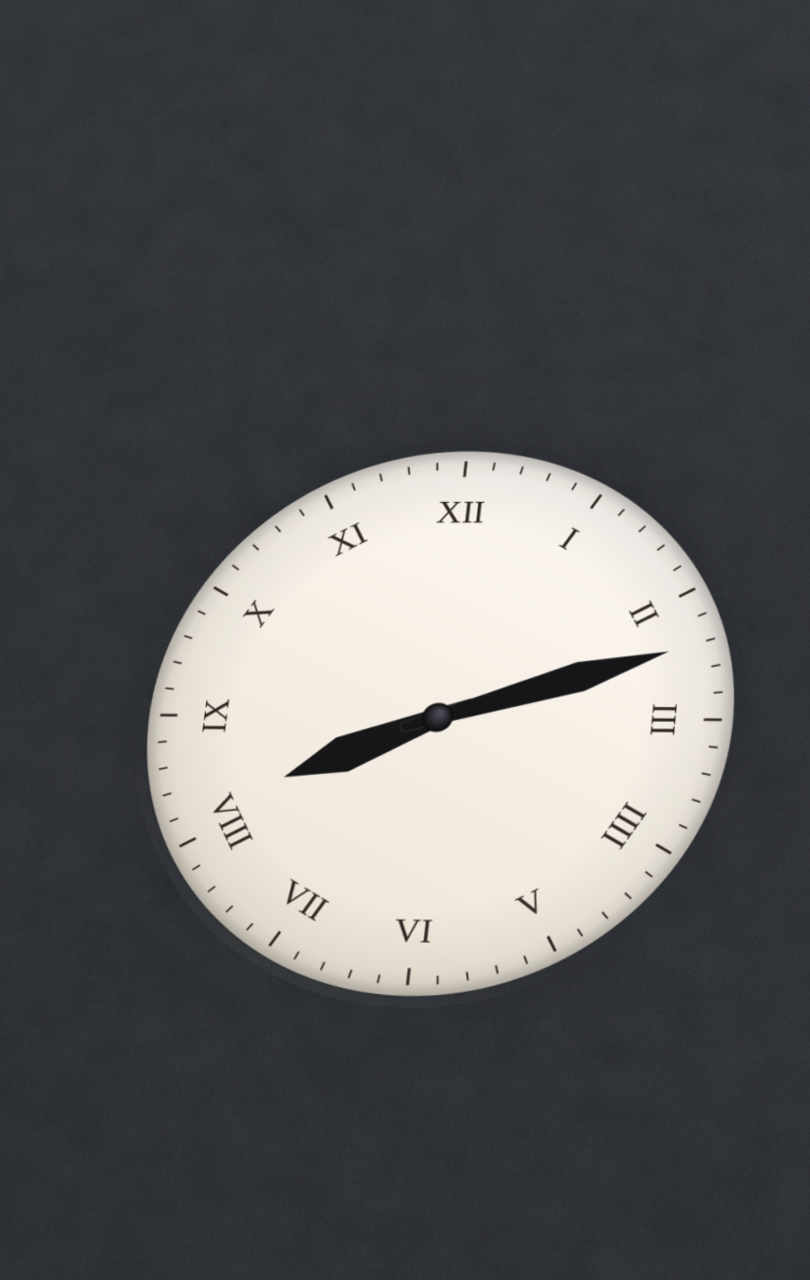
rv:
8 h 12 min
